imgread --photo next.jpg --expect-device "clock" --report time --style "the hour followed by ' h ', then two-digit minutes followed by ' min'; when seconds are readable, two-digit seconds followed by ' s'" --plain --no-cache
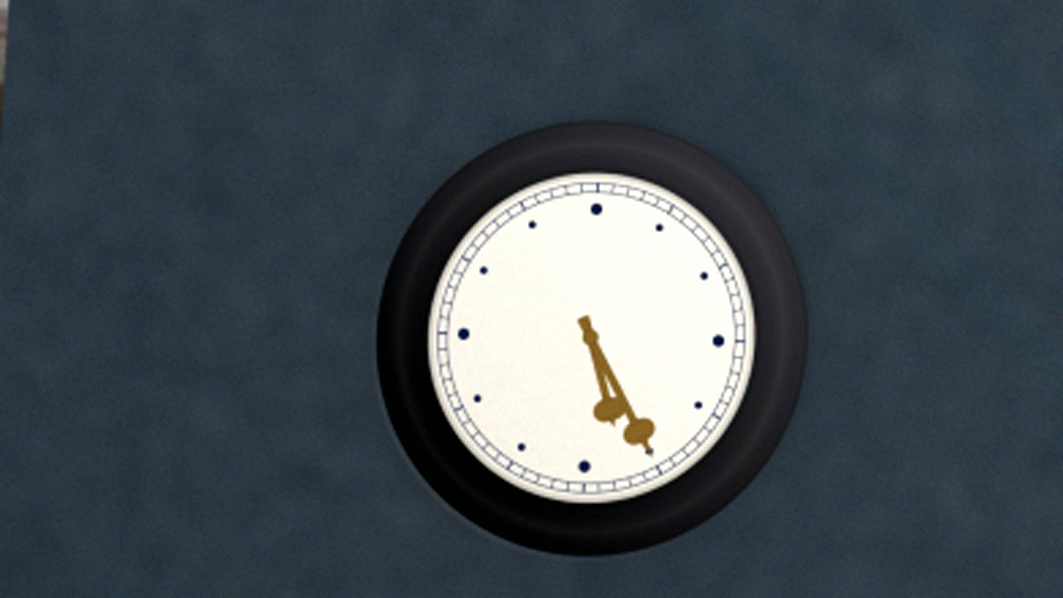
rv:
5 h 25 min
